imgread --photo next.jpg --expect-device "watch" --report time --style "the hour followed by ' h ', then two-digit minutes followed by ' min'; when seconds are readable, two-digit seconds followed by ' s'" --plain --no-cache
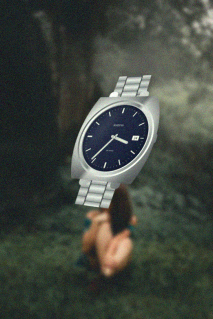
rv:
3 h 36 min
